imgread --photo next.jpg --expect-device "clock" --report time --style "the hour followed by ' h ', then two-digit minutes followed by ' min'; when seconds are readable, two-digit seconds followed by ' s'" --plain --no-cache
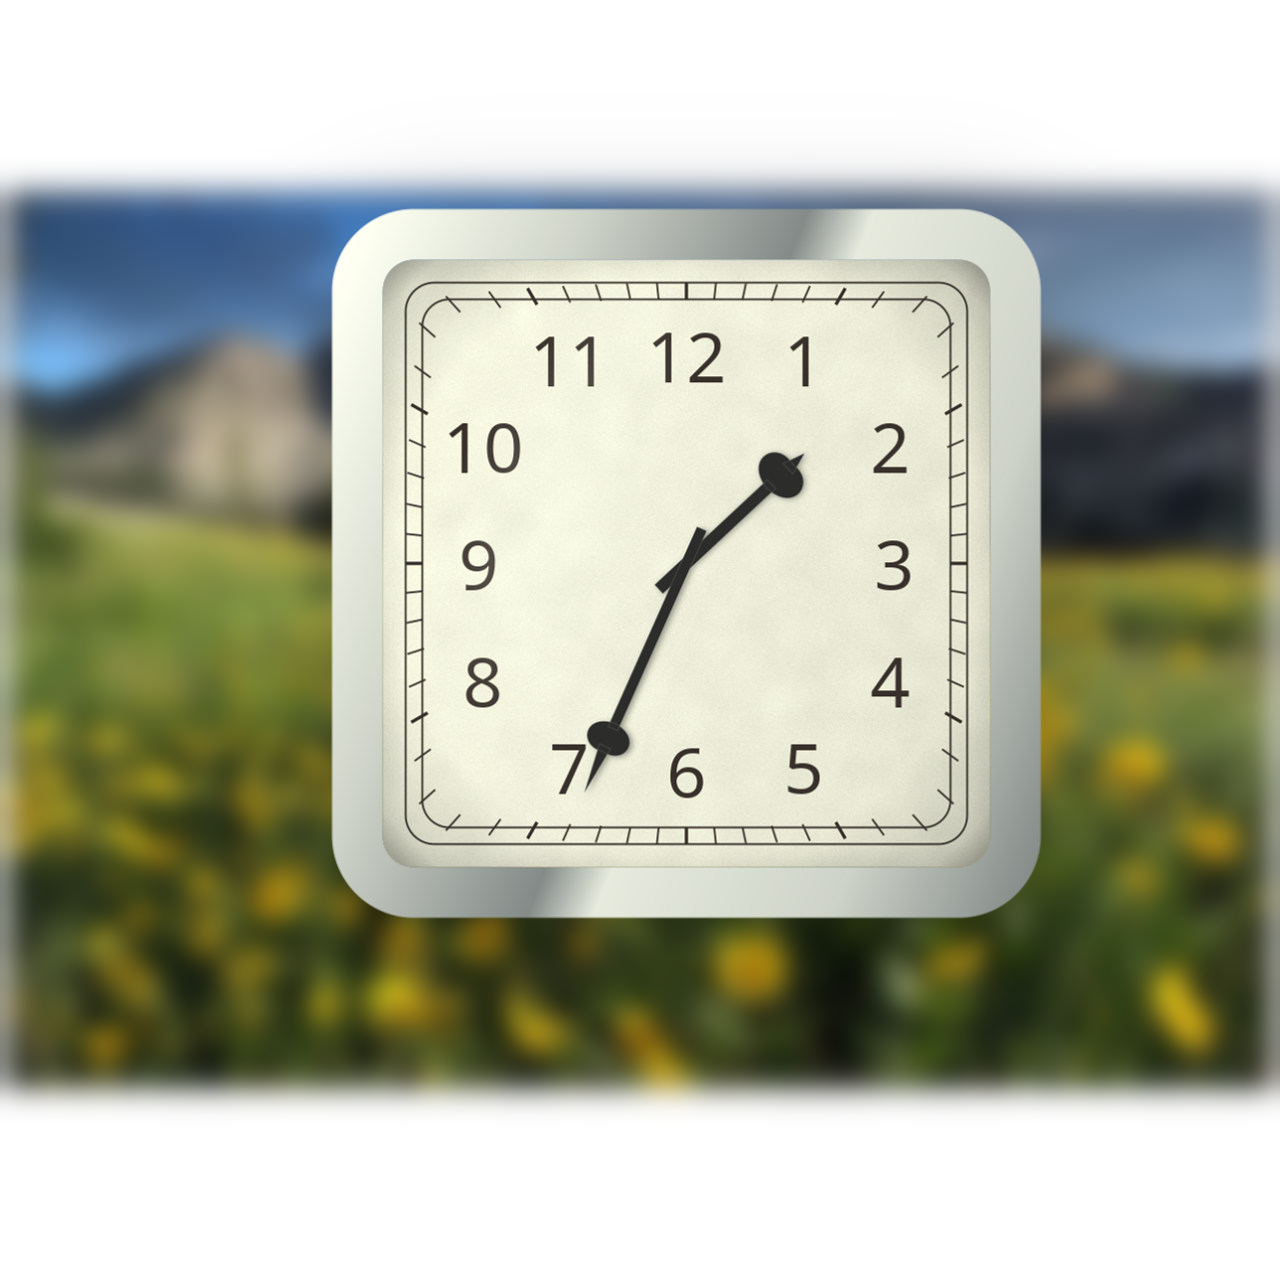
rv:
1 h 34 min
